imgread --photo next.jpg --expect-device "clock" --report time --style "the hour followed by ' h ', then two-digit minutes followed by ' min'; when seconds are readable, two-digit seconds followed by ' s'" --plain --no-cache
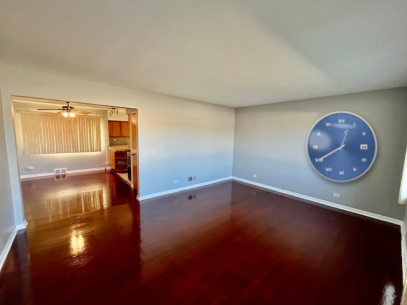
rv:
12 h 40 min
